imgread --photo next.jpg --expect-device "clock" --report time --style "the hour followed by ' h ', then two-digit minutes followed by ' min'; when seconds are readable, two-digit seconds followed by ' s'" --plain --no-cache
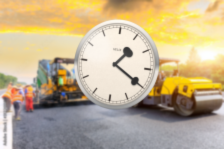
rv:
1 h 20 min
